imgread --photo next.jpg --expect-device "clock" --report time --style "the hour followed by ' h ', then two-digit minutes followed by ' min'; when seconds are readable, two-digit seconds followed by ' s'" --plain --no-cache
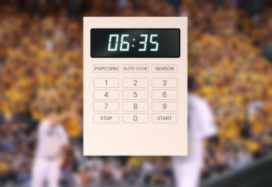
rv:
6 h 35 min
